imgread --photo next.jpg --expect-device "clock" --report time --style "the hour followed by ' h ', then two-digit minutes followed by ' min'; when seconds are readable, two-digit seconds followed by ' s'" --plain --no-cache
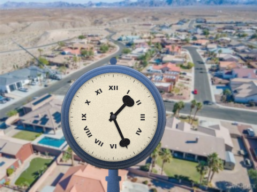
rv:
1 h 26 min
